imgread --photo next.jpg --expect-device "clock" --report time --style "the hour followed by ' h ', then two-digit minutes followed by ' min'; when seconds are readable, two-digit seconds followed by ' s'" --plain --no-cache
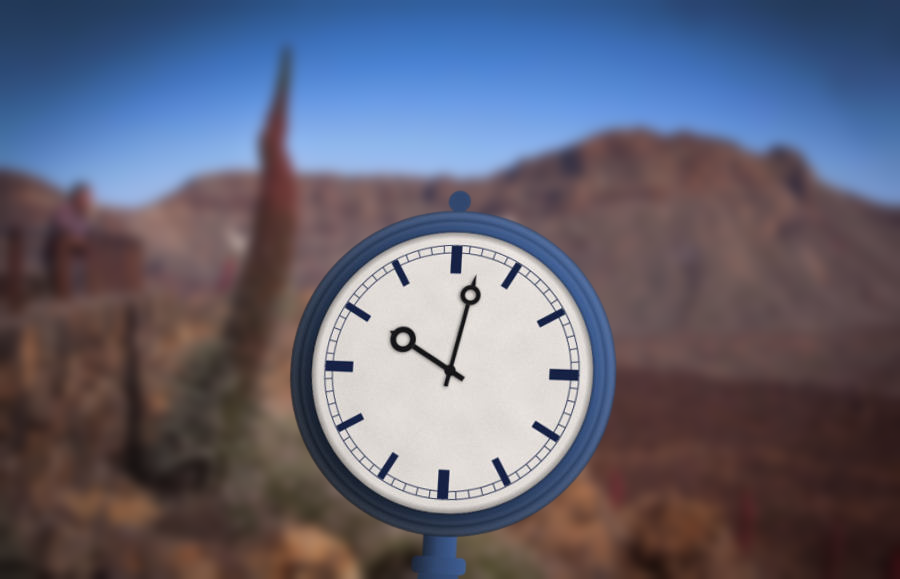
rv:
10 h 02 min
